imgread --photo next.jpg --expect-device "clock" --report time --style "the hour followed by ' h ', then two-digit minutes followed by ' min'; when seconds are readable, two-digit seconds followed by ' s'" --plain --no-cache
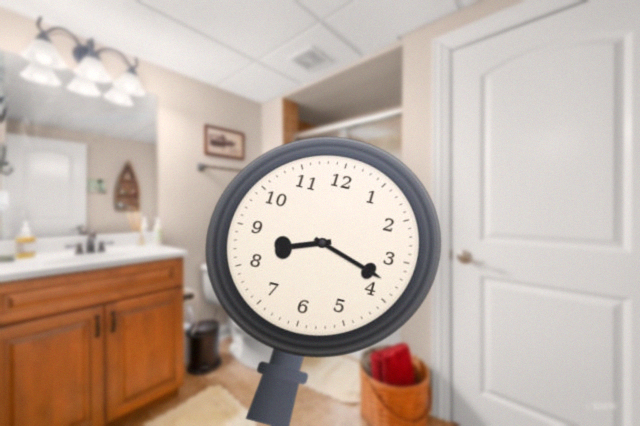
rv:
8 h 18 min
